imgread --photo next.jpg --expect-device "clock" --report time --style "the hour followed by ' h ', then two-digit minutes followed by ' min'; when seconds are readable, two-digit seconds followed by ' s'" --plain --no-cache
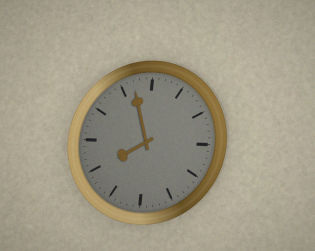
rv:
7 h 57 min
